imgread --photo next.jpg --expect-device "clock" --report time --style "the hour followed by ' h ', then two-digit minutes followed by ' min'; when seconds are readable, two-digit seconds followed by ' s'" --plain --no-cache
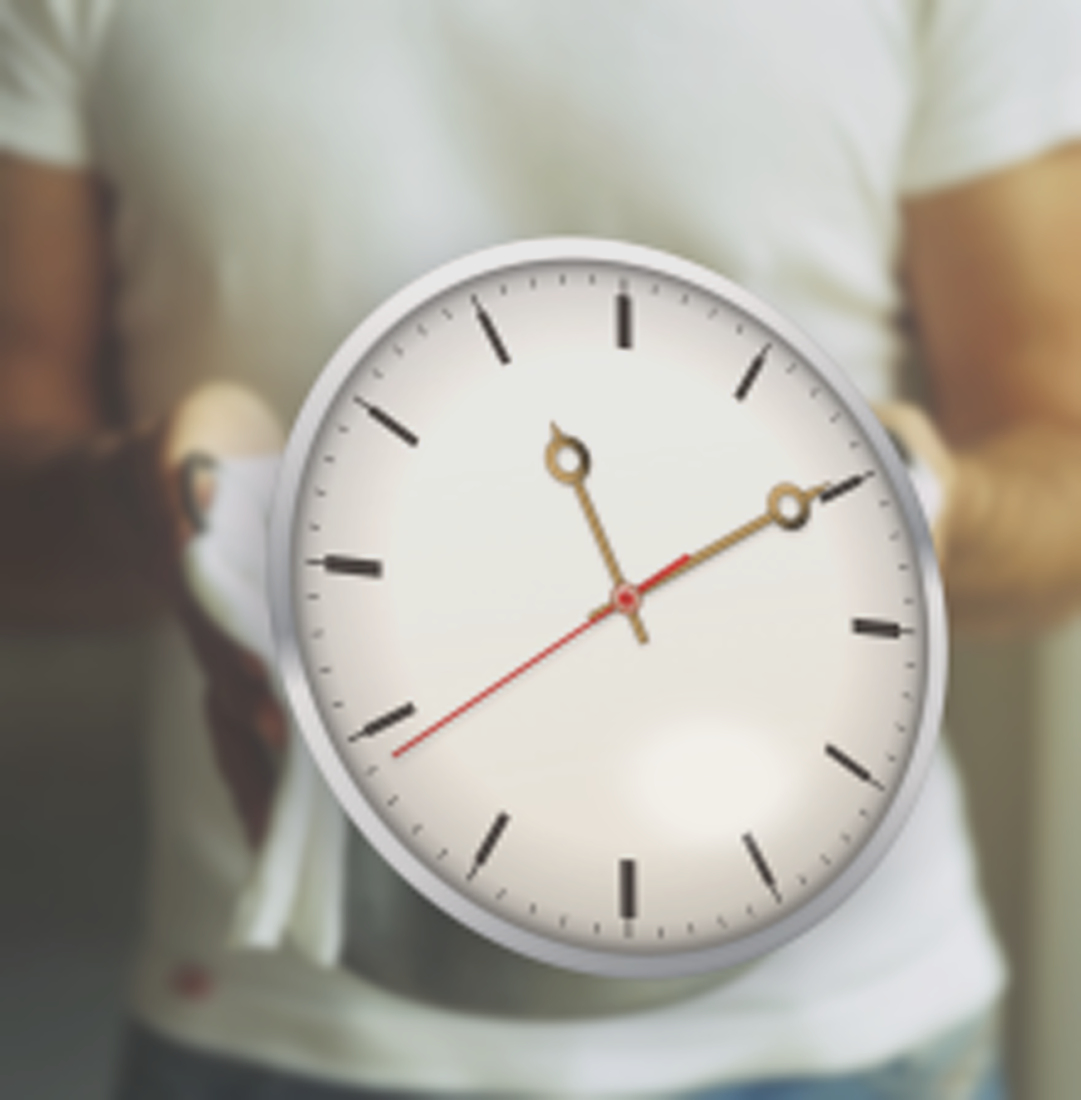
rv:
11 h 09 min 39 s
